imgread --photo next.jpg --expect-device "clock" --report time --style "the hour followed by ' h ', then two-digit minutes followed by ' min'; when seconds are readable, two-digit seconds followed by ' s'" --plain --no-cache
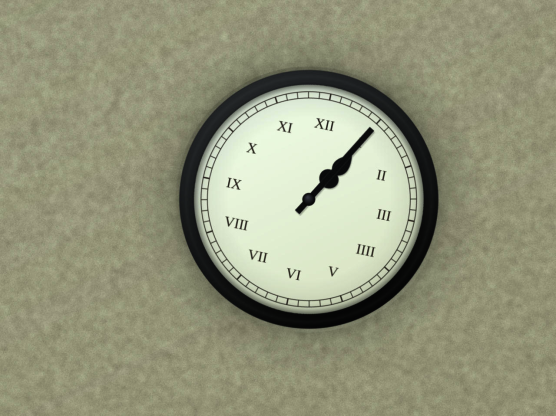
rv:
1 h 05 min
